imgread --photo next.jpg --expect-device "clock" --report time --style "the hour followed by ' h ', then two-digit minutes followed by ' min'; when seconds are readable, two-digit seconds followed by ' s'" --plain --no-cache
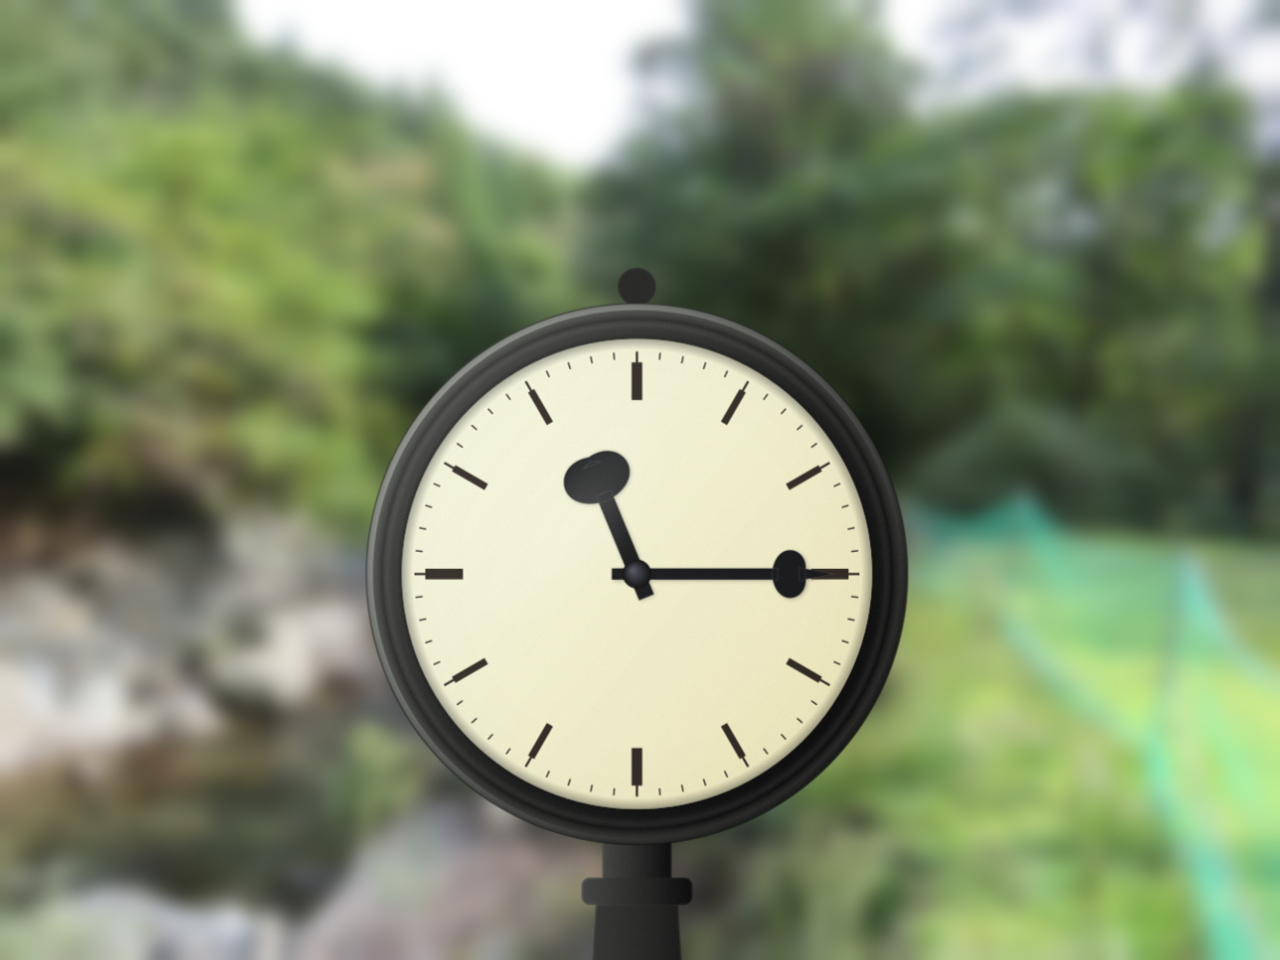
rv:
11 h 15 min
